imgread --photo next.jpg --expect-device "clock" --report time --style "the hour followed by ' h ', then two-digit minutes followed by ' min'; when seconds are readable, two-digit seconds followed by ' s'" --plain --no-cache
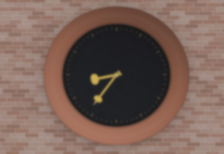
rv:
8 h 36 min
